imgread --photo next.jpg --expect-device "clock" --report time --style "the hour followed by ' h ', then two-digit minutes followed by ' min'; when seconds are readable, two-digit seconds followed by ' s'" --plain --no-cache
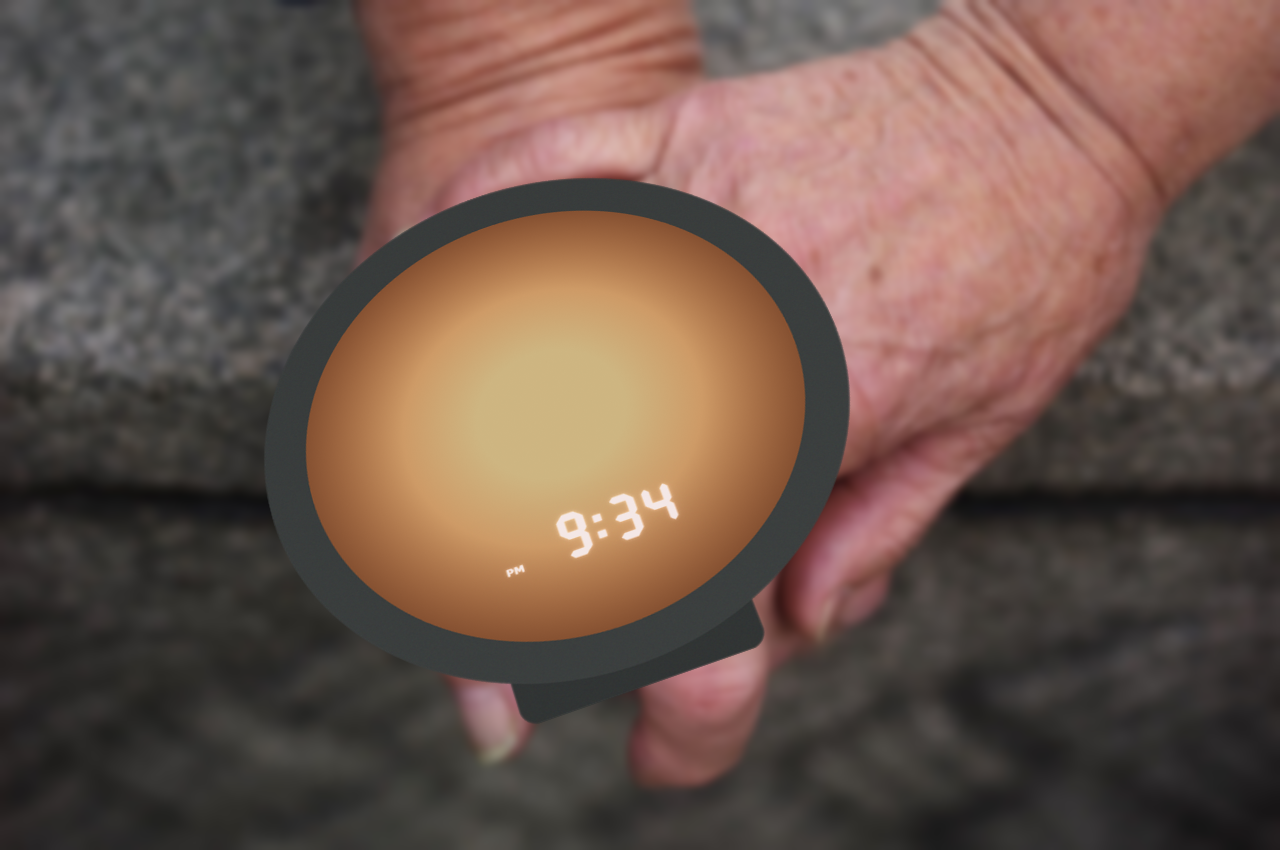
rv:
9 h 34 min
